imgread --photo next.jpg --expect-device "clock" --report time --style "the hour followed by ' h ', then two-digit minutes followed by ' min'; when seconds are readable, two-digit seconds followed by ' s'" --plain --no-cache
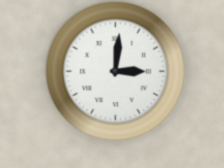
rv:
3 h 01 min
